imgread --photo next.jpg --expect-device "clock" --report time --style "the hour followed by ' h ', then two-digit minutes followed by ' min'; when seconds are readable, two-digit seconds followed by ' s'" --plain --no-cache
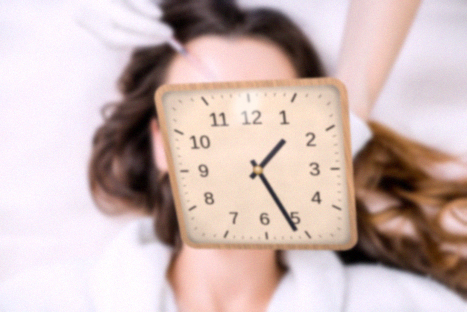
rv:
1 h 26 min
